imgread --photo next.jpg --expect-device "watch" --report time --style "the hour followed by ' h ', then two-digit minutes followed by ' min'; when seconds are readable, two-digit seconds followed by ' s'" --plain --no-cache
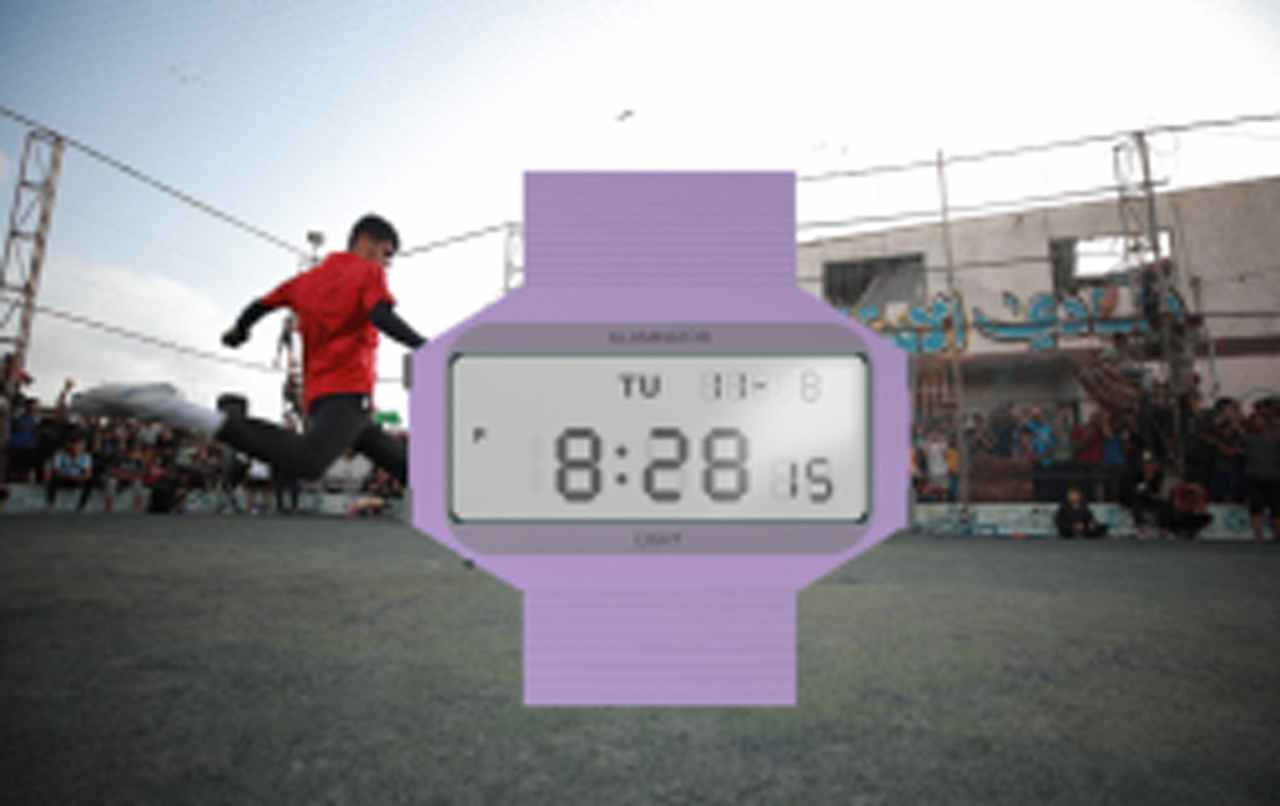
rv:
8 h 28 min 15 s
